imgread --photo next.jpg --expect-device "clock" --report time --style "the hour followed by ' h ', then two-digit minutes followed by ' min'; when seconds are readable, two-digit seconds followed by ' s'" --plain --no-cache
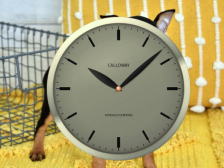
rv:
10 h 08 min
